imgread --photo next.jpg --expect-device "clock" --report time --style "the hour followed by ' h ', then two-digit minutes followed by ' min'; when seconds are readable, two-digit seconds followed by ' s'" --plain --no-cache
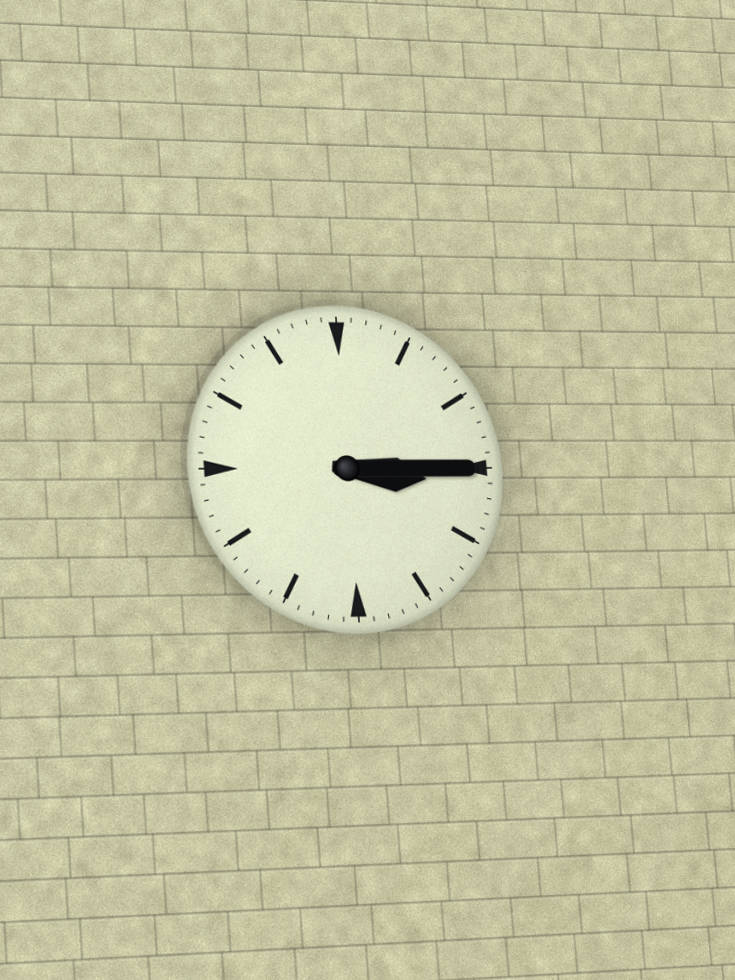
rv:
3 h 15 min
